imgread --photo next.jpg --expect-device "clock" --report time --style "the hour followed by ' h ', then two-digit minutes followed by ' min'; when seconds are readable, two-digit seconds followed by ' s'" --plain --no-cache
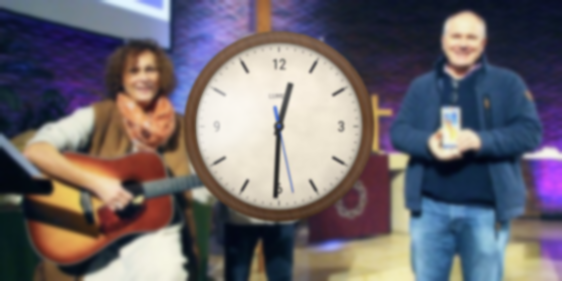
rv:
12 h 30 min 28 s
